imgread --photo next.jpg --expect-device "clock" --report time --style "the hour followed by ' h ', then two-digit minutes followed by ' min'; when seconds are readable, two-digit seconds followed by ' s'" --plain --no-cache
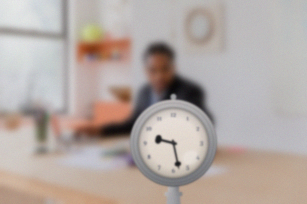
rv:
9 h 28 min
